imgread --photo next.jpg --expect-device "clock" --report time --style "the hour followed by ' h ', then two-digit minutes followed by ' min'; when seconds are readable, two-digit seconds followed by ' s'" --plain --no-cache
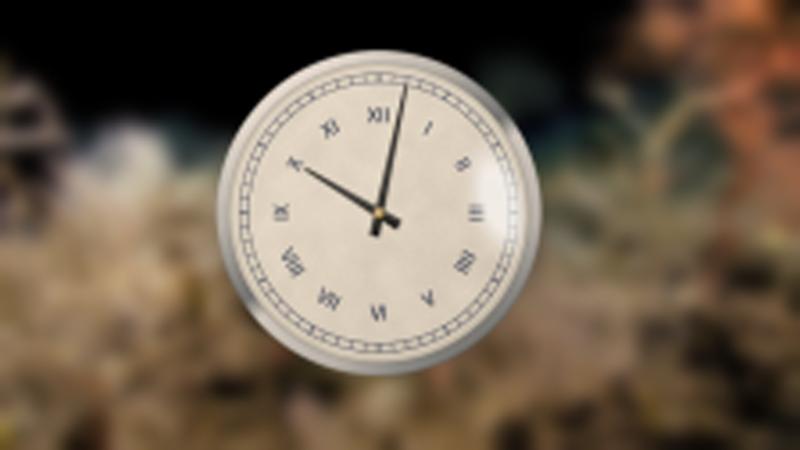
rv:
10 h 02 min
